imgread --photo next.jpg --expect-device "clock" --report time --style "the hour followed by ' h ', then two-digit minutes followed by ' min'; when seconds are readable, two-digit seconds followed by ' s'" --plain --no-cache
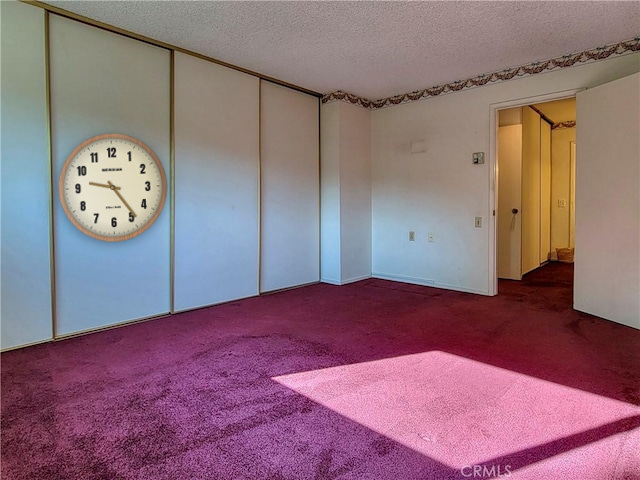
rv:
9 h 24 min
